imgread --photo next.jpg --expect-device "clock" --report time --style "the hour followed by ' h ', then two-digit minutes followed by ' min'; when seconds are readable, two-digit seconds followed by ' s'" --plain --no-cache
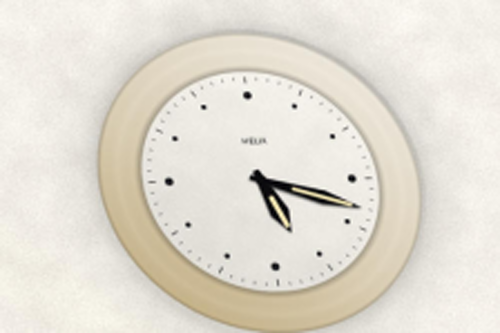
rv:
5 h 18 min
